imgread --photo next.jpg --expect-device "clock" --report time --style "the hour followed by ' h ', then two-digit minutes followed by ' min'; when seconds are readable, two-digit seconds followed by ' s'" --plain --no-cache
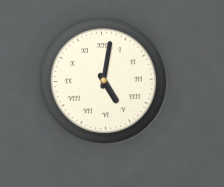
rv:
5 h 02 min
